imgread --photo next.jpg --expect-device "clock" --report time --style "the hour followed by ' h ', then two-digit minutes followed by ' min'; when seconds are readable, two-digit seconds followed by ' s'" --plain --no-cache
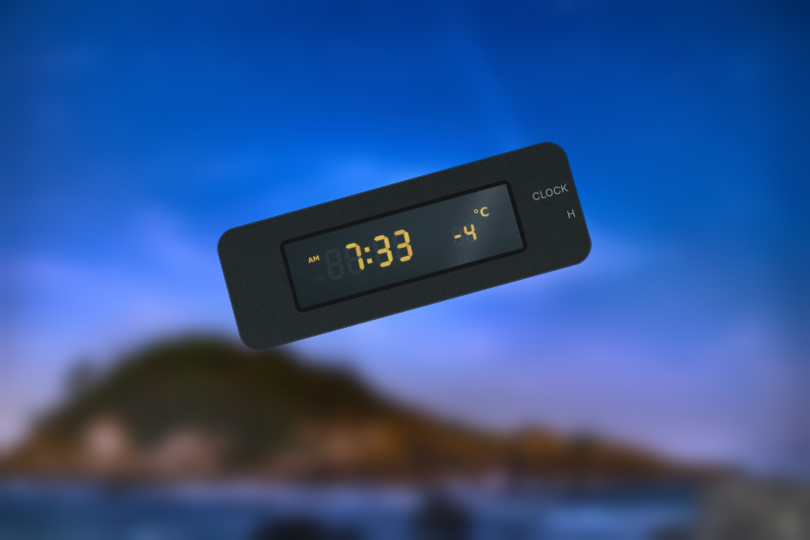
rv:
7 h 33 min
